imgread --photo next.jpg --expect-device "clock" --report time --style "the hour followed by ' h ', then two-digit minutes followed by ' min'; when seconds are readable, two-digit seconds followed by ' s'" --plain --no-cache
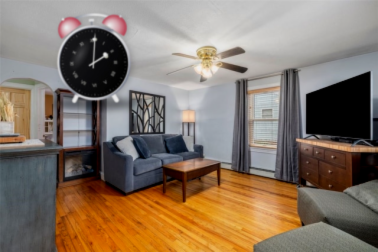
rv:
2 h 01 min
